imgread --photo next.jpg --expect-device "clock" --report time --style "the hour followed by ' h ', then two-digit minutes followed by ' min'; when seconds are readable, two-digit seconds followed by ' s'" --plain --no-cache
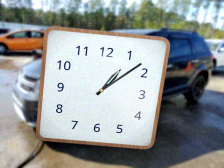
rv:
1 h 08 min
